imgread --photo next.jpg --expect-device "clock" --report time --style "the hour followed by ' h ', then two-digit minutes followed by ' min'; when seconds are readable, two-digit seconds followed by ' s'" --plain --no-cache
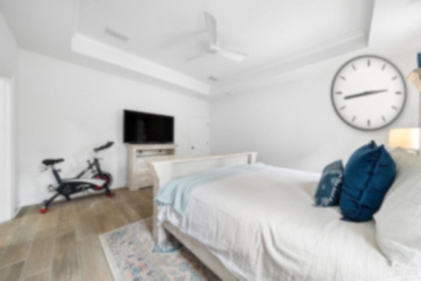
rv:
2 h 43 min
